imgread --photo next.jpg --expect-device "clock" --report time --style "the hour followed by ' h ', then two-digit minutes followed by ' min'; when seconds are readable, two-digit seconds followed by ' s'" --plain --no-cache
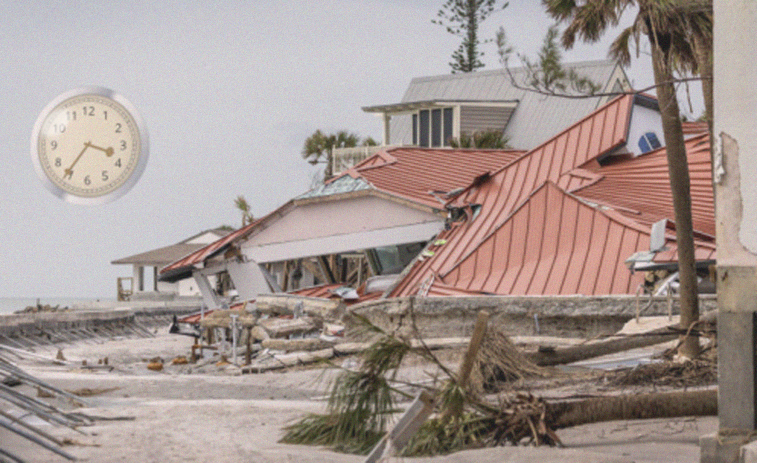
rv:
3 h 36 min
